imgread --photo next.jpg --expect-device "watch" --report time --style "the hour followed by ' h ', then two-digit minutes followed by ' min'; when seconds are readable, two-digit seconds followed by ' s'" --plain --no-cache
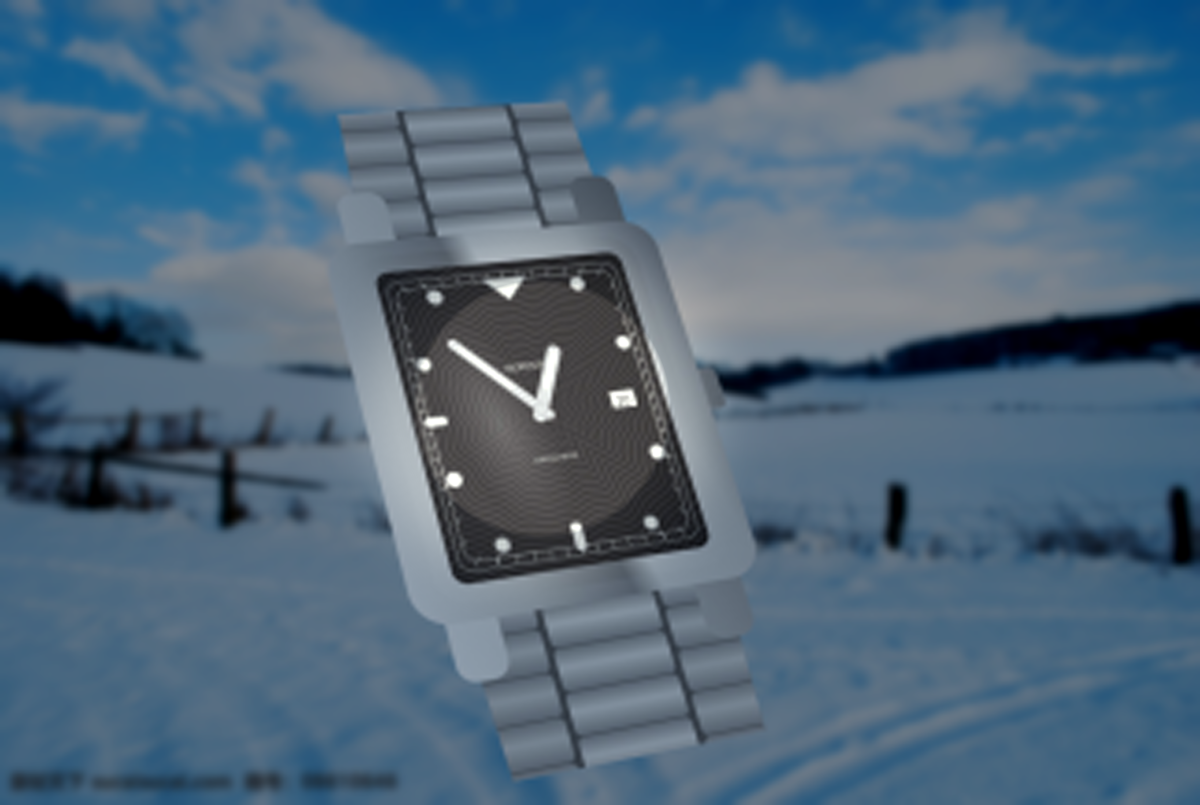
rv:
12 h 53 min
